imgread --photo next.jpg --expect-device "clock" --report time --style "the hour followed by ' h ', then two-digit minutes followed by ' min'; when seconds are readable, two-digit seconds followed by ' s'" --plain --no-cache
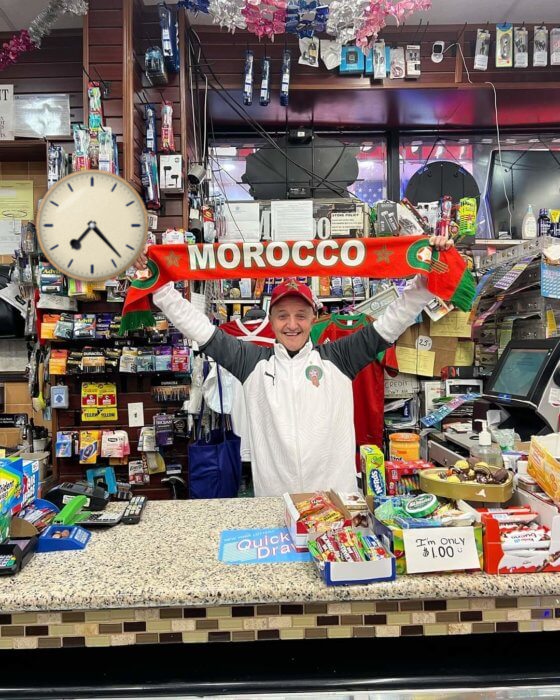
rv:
7 h 23 min
